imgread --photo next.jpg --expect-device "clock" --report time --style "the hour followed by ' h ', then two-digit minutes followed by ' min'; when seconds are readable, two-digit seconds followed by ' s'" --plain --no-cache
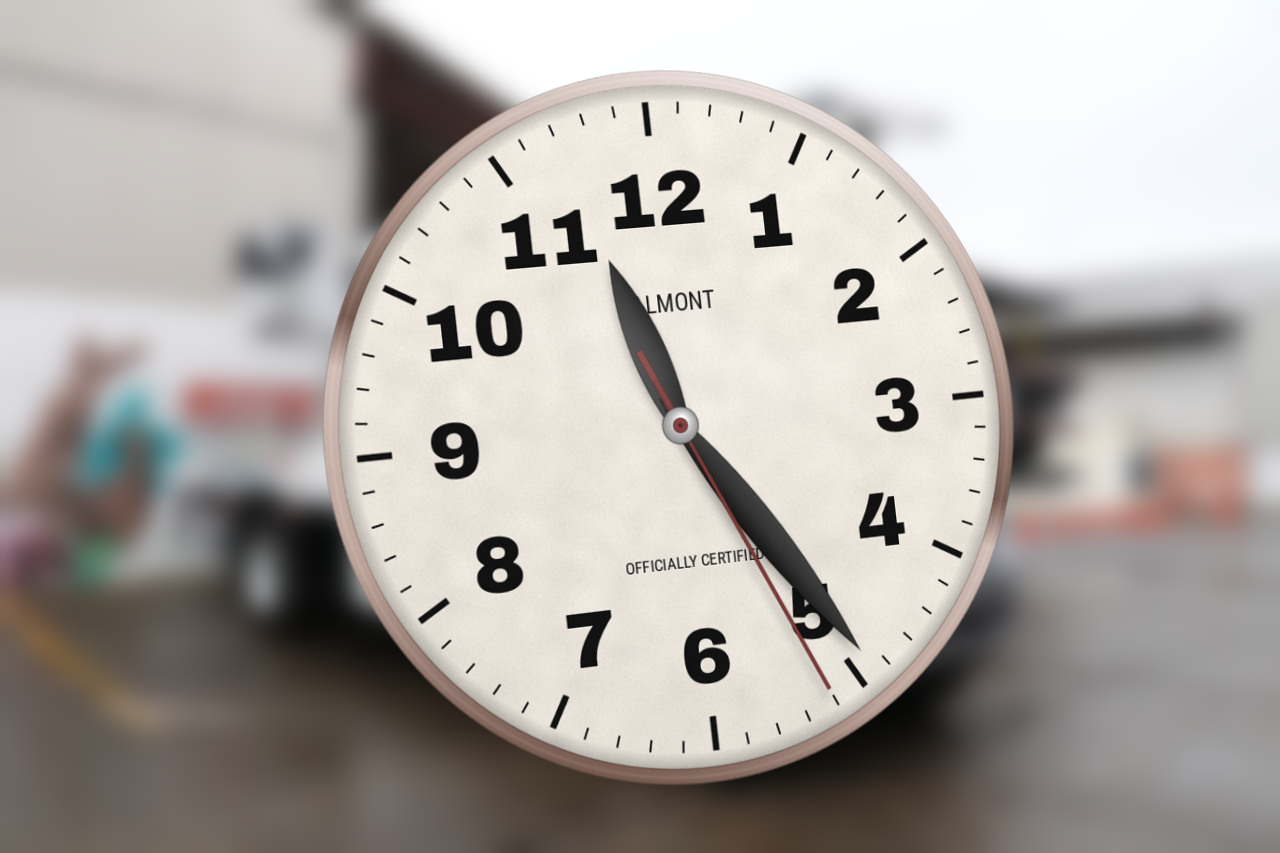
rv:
11 h 24 min 26 s
